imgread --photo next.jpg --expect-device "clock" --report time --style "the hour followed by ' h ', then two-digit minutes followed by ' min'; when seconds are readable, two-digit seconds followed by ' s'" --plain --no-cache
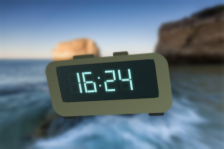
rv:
16 h 24 min
